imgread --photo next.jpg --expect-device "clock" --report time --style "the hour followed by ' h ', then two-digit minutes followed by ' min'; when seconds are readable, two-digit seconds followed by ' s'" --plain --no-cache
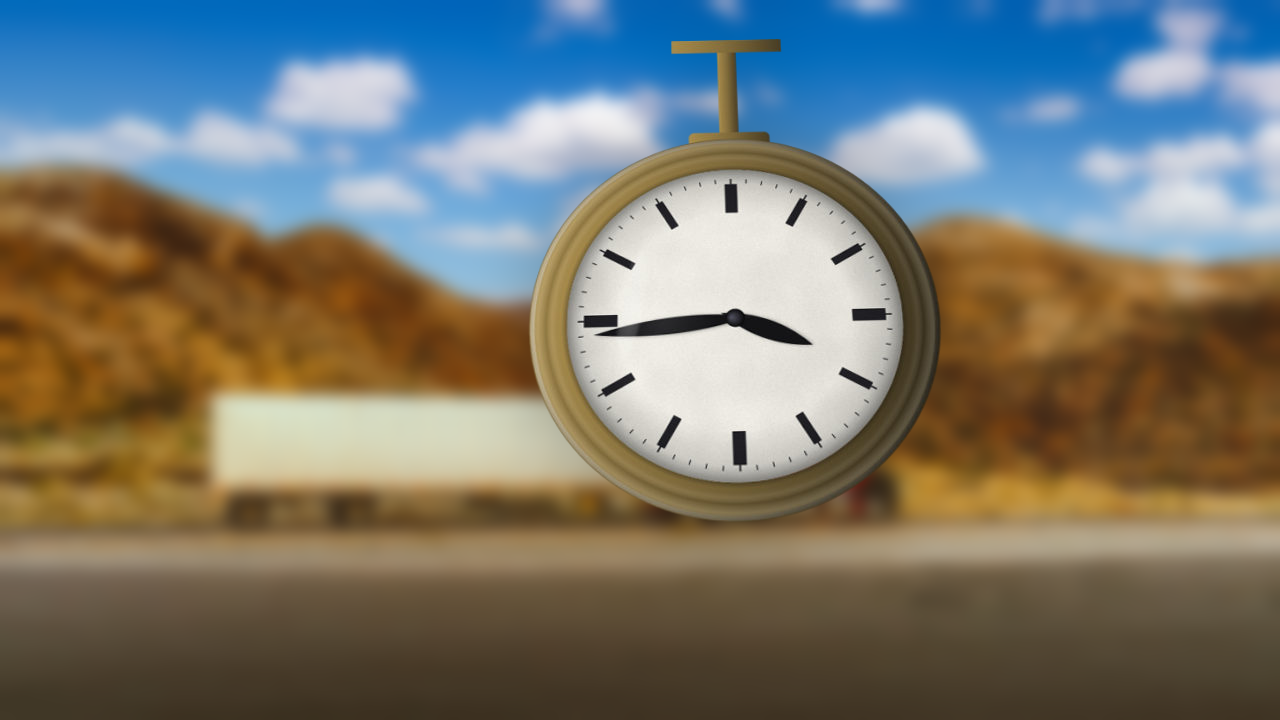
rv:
3 h 44 min
